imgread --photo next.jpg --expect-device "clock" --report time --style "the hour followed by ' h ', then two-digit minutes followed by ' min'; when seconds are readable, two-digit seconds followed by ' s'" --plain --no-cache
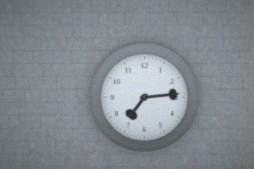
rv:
7 h 14 min
